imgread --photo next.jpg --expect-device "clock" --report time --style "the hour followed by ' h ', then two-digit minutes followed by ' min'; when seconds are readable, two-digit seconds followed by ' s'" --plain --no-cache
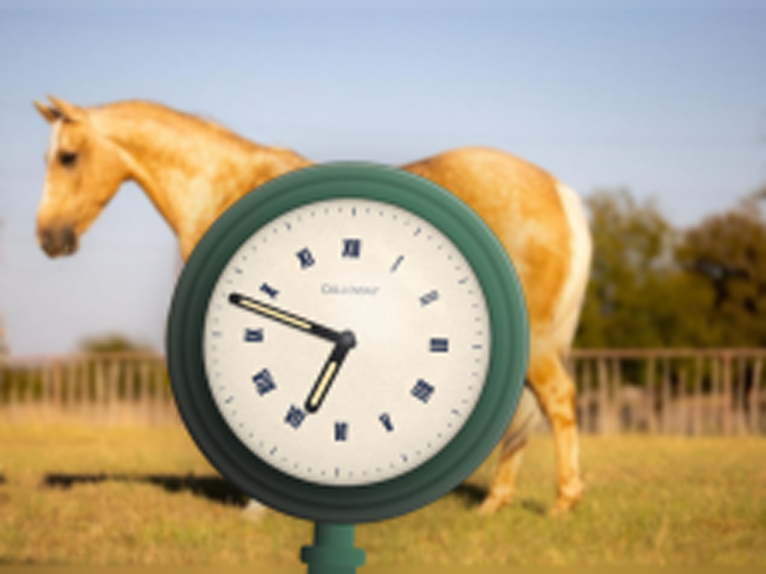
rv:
6 h 48 min
